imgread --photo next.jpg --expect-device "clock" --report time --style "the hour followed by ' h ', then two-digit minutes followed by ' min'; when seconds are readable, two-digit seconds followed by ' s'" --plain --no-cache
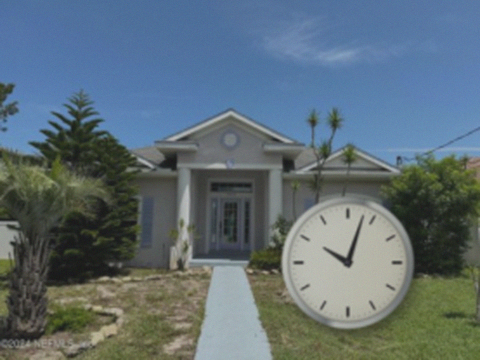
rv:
10 h 03 min
